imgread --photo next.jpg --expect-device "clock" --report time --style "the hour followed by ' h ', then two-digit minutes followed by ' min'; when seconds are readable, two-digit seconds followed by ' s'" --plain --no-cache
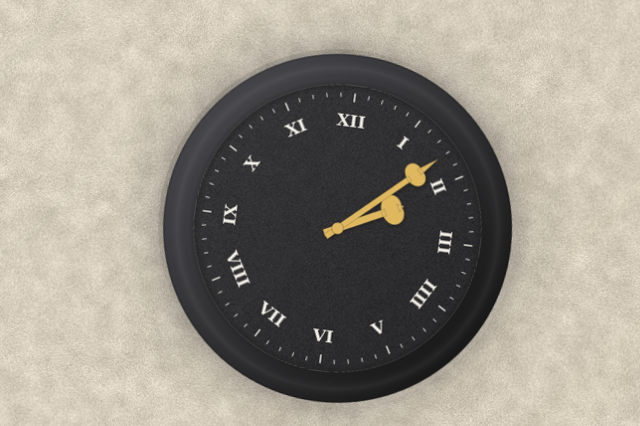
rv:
2 h 08 min
